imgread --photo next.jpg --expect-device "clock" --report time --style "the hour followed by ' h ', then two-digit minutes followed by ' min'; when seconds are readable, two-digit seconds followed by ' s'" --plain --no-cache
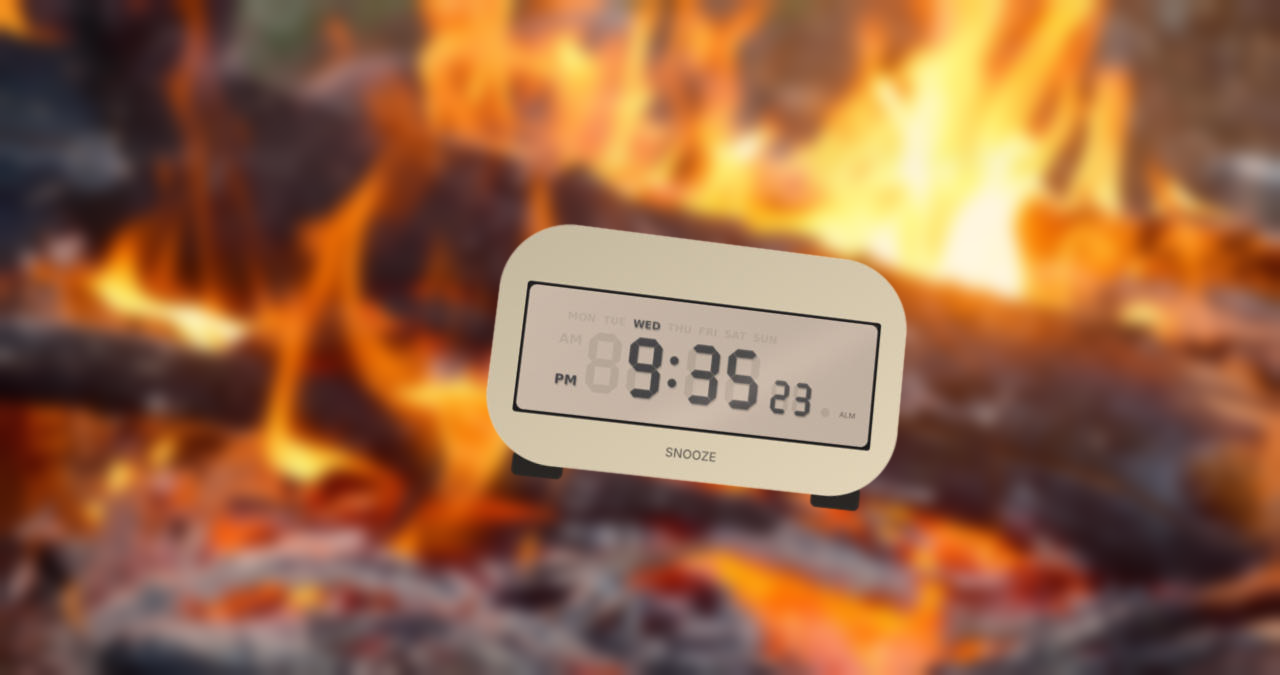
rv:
9 h 35 min 23 s
